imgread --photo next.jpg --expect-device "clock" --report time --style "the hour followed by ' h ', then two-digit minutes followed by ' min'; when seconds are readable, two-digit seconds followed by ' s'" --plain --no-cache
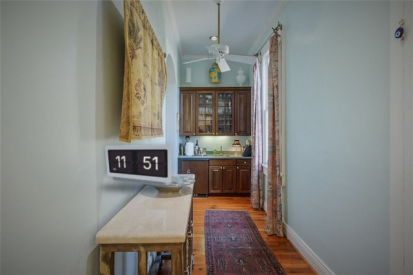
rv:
11 h 51 min
